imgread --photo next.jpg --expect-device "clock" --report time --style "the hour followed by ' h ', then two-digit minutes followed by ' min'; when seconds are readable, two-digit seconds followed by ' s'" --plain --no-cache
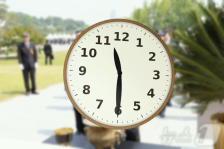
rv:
11 h 30 min
